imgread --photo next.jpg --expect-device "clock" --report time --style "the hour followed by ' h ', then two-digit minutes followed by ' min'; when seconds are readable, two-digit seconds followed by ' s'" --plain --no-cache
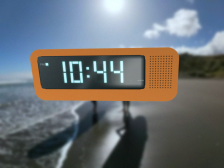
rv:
10 h 44 min
